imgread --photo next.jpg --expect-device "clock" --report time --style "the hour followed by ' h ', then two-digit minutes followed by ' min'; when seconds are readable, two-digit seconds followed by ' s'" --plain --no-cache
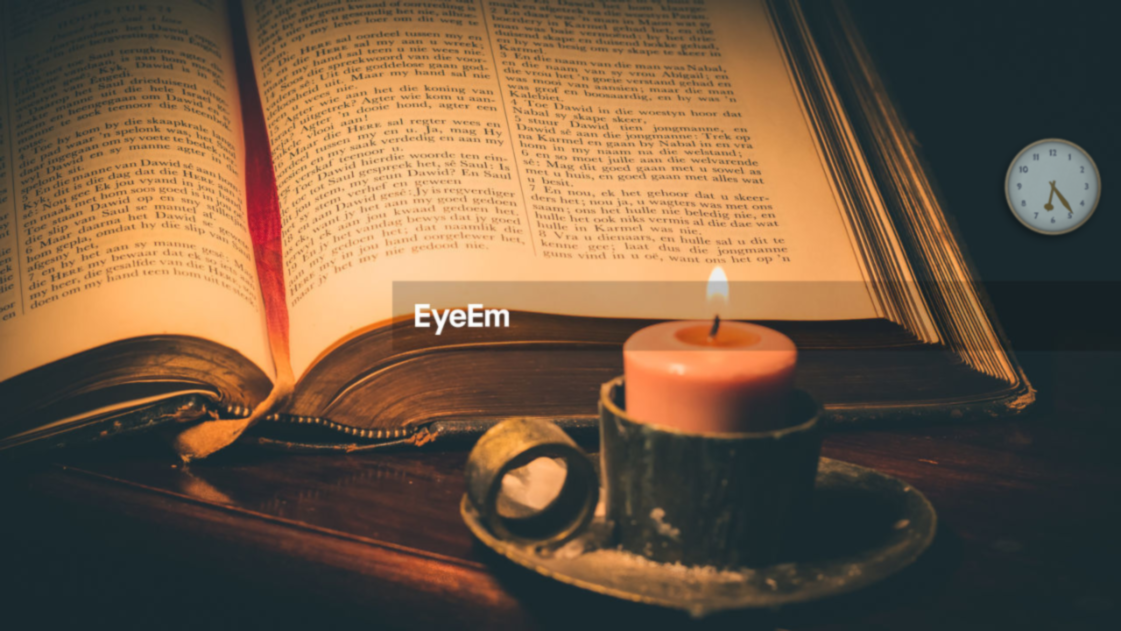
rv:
6 h 24 min
